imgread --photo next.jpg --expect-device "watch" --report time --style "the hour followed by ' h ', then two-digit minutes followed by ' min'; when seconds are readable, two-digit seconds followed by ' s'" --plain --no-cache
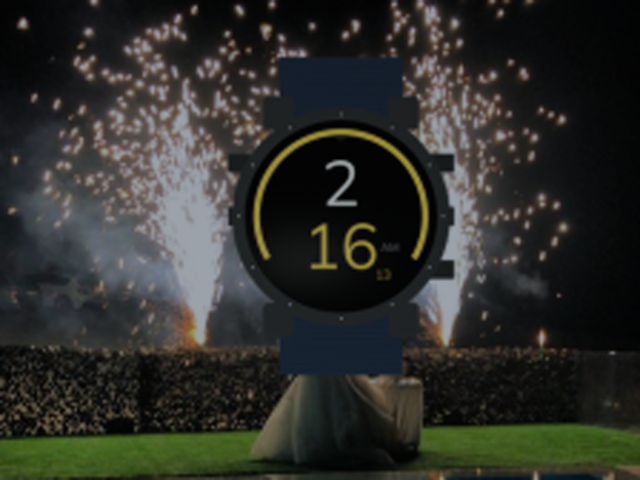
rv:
2 h 16 min
